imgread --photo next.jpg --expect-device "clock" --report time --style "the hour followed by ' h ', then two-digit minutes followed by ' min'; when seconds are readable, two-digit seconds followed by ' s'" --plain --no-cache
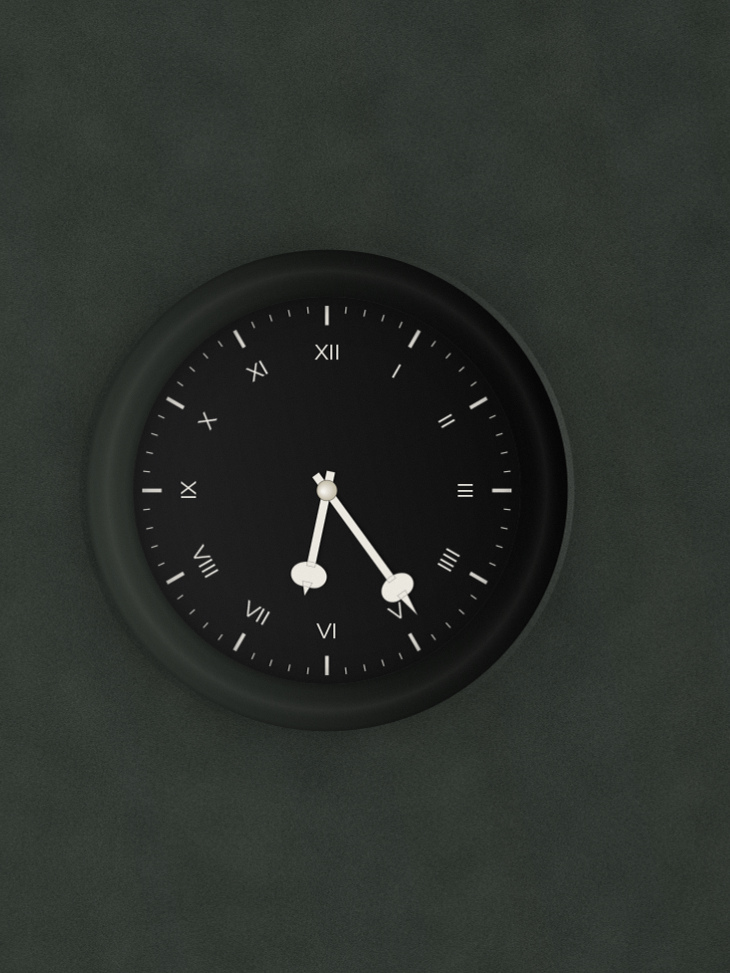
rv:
6 h 24 min
